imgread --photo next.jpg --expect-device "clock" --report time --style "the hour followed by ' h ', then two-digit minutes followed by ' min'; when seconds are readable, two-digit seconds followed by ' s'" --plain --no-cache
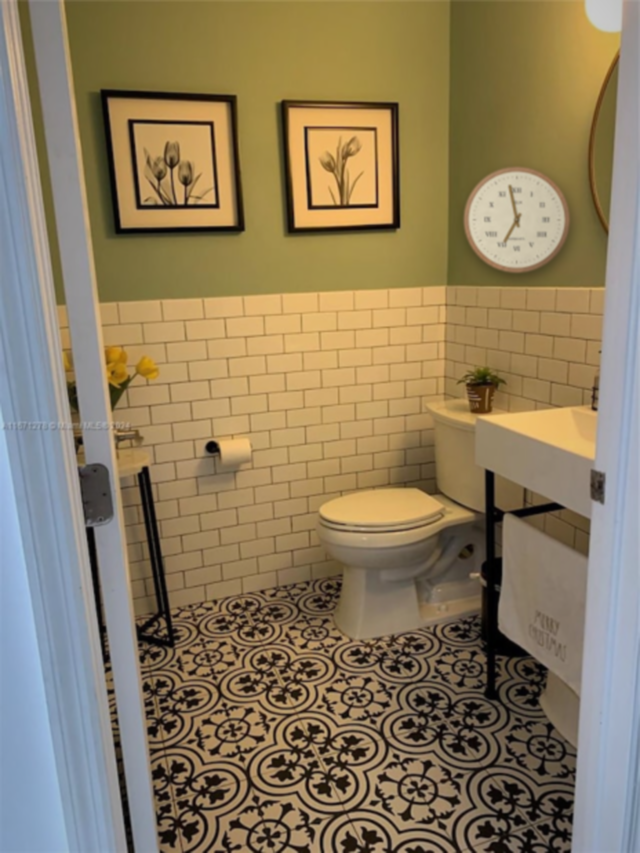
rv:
6 h 58 min
